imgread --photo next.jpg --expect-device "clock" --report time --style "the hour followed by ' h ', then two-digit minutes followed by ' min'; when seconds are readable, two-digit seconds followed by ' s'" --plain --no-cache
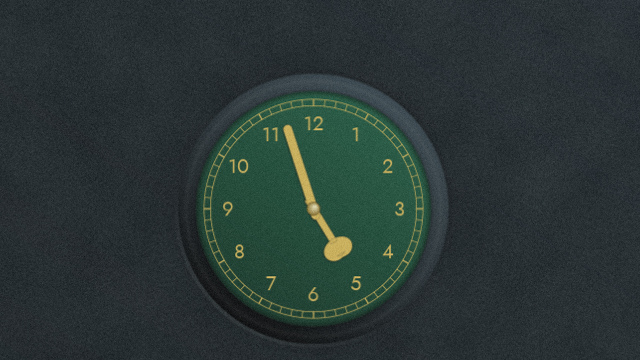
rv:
4 h 57 min
